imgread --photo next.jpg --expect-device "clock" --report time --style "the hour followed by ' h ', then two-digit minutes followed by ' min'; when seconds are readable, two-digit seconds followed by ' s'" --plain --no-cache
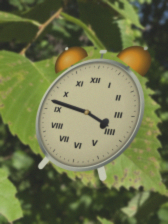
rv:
3 h 47 min
